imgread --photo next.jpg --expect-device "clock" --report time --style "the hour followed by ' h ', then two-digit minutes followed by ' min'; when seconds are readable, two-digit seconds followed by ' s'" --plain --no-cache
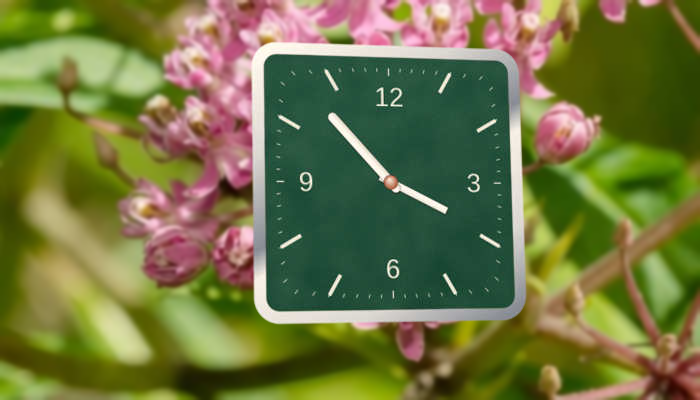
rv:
3 h 53 min
